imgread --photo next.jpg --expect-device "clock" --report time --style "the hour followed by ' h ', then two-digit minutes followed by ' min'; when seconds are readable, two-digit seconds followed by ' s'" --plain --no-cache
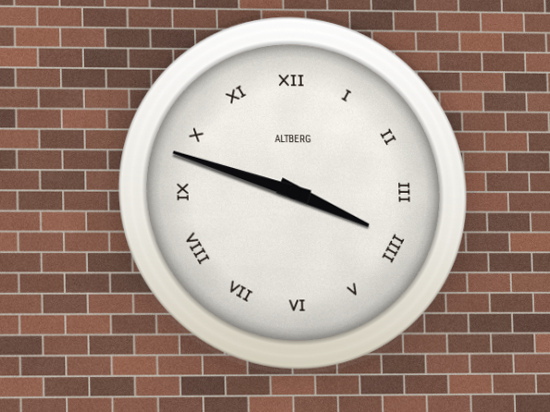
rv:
3 h 48 min
